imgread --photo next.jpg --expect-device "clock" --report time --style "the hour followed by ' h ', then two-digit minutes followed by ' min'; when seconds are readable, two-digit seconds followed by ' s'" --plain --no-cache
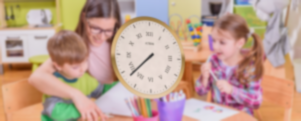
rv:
7 h 38 min
